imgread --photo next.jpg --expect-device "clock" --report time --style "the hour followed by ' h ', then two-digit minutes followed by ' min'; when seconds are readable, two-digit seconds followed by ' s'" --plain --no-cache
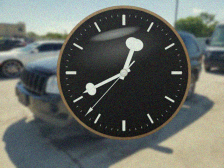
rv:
12 h 40 min 37 s
